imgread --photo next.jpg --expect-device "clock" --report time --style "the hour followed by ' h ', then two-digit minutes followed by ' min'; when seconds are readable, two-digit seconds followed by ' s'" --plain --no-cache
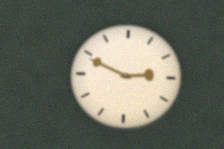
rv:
2 h 49 min
